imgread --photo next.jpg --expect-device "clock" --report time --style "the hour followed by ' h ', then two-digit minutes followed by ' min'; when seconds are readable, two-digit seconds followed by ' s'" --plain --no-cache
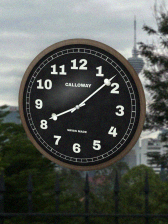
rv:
8 h 08 min
